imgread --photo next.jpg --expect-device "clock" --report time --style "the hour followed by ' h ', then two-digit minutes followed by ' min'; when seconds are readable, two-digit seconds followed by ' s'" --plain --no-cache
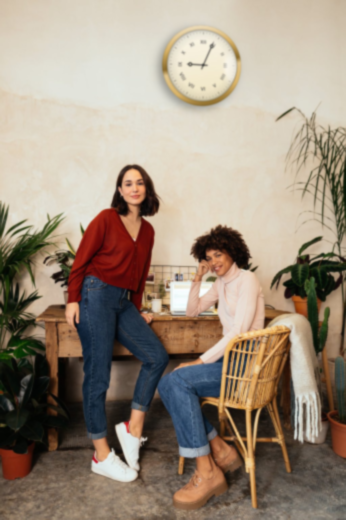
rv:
9 h 04 min
